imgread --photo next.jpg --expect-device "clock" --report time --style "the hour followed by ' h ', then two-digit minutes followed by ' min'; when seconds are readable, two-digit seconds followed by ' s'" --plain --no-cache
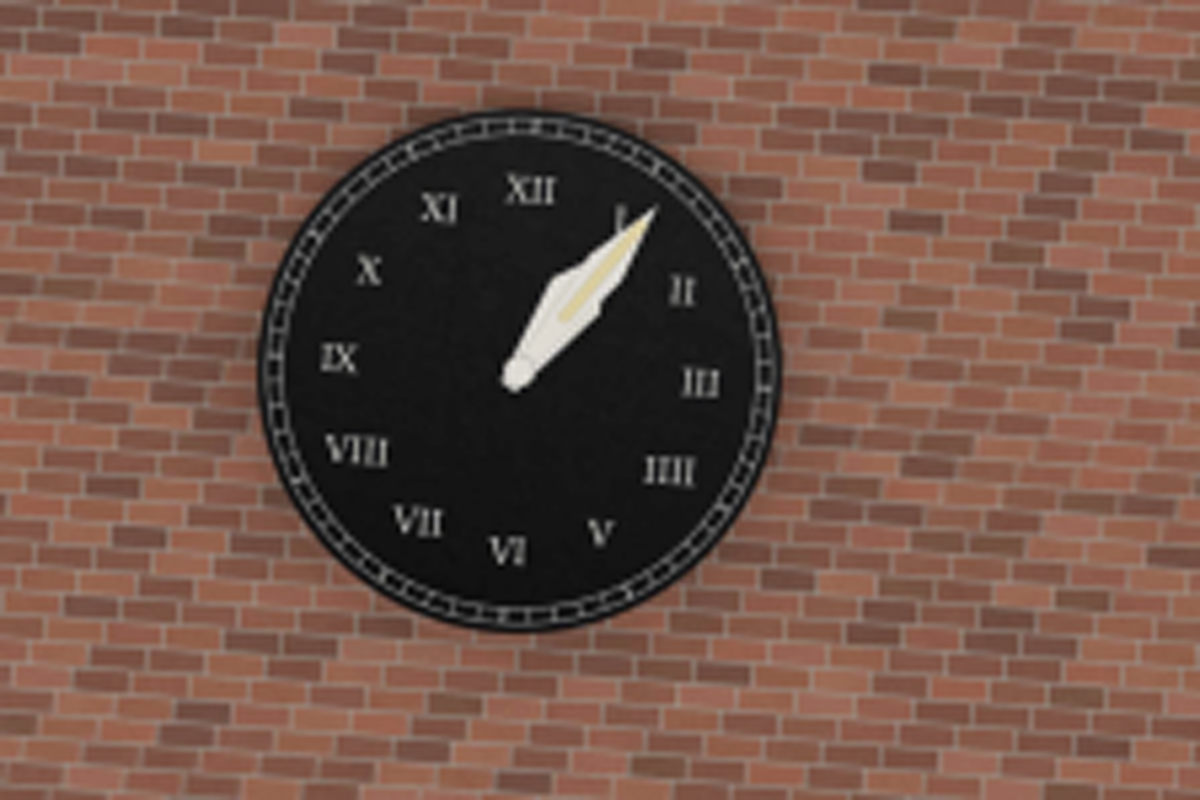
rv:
1 h 06 min
